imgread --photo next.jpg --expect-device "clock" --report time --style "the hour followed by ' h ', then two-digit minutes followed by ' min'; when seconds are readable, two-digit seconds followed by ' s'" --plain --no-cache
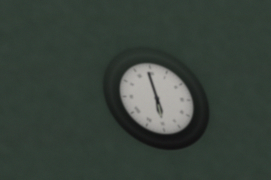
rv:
5 h 59 min
